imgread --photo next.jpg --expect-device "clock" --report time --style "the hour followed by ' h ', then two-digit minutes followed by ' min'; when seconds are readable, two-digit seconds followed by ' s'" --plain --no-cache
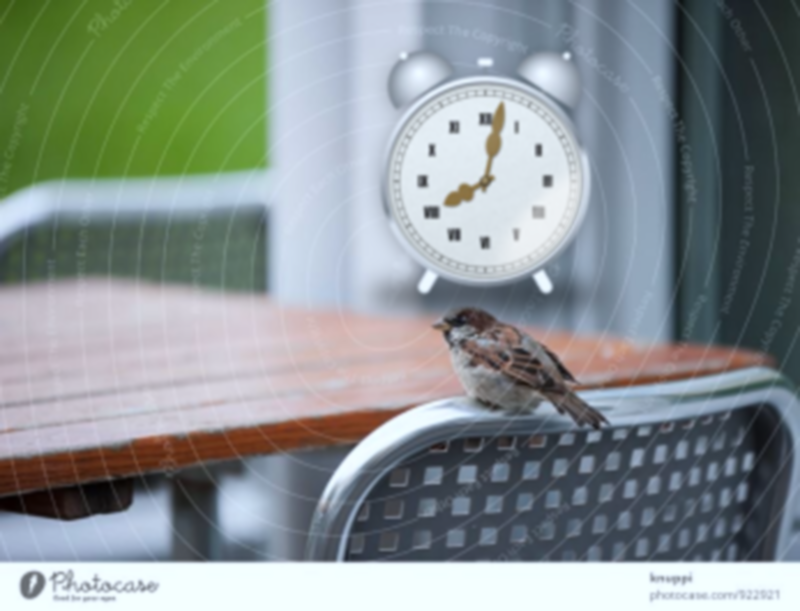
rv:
8 h 02 min
